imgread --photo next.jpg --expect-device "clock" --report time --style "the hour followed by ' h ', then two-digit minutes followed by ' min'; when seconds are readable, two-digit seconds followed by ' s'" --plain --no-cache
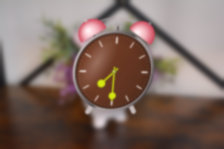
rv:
7 h 30 min
